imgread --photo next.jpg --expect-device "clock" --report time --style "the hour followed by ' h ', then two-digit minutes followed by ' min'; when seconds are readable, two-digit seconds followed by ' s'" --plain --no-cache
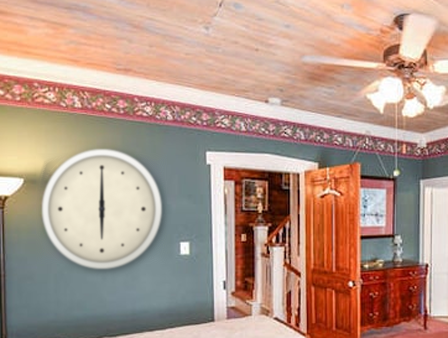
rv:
6 h 00 min
